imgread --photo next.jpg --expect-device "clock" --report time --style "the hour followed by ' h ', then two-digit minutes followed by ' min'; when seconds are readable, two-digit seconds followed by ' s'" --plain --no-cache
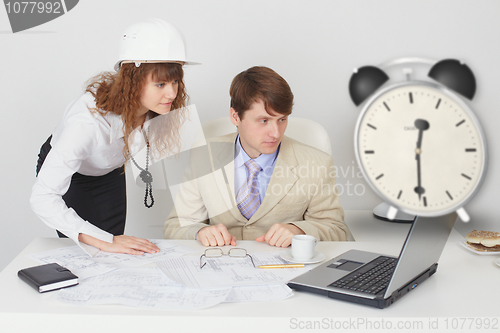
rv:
12 h 31 min
